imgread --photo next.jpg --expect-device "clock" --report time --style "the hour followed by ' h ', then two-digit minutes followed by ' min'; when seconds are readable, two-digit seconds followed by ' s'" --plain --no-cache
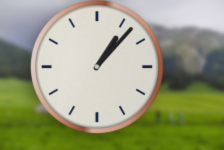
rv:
1 h 07 min
